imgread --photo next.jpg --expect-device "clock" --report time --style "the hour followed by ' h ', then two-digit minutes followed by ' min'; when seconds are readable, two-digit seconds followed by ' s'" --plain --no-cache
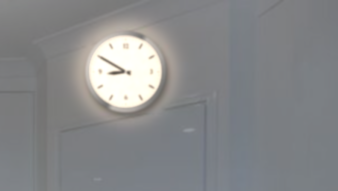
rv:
8 h 50 min
